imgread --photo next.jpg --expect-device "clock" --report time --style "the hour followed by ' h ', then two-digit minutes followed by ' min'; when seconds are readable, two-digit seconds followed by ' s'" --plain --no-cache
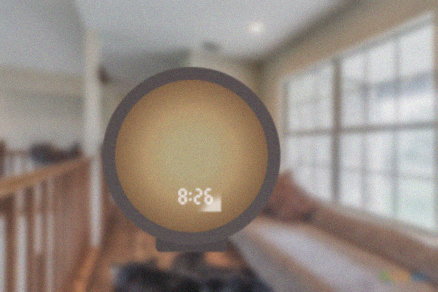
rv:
8 h 26 min
